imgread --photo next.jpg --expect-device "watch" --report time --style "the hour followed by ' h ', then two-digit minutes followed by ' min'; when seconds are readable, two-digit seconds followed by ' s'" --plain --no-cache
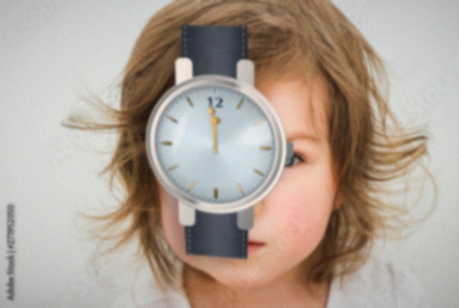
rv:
11 h 59 min
